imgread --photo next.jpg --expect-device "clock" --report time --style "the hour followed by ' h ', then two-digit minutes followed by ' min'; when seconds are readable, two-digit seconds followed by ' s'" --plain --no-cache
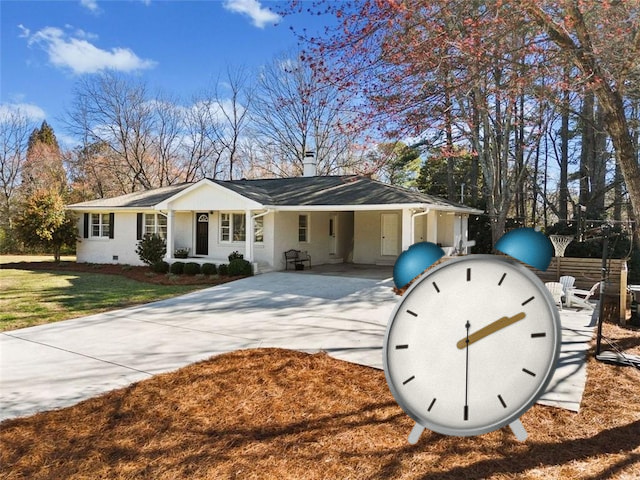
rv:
2 h 11 min 30 s
